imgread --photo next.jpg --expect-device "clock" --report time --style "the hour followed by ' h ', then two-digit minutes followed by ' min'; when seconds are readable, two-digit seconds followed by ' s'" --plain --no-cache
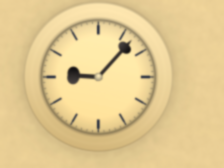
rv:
9 h 07 min
